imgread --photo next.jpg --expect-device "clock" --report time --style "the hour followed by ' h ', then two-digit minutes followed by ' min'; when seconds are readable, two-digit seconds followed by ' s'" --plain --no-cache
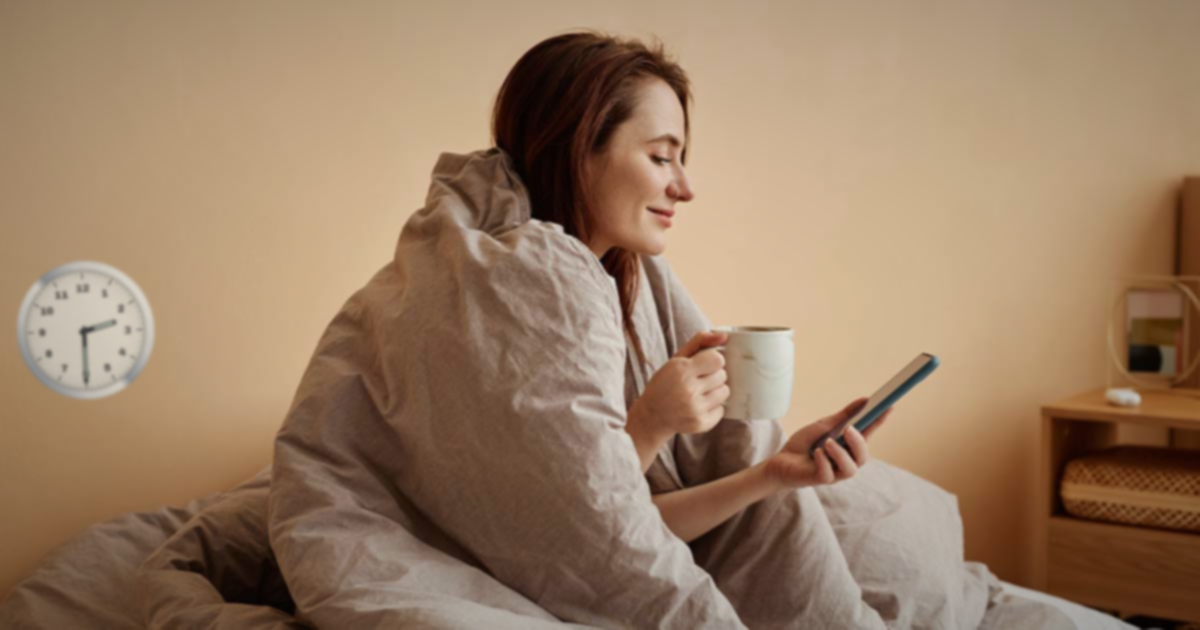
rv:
2 h 30 min
